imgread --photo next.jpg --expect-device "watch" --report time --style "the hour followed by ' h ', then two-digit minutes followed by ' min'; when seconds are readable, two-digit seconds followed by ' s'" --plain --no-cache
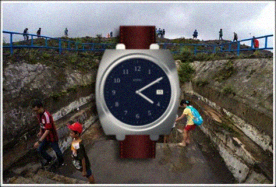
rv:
4 h 10 min
